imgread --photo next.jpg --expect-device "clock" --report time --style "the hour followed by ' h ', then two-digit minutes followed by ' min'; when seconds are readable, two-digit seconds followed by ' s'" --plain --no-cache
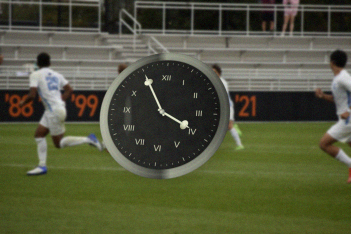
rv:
3 h 55 min
